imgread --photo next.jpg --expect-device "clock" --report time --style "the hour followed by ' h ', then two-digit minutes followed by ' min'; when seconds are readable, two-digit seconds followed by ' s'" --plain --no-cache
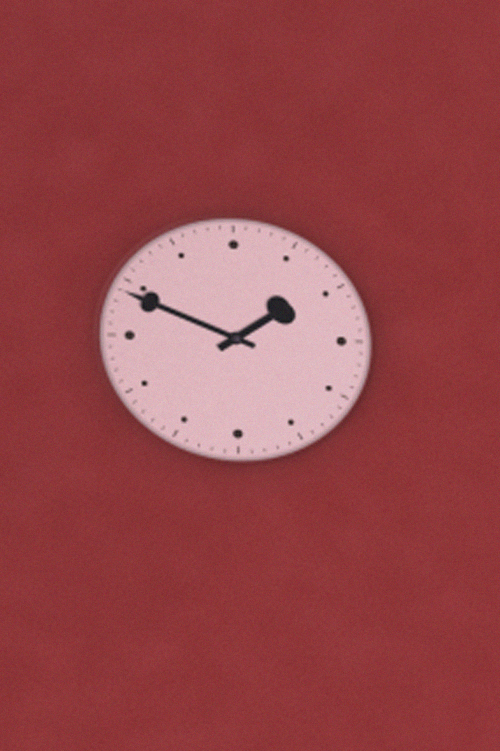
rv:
1 h 49 min
